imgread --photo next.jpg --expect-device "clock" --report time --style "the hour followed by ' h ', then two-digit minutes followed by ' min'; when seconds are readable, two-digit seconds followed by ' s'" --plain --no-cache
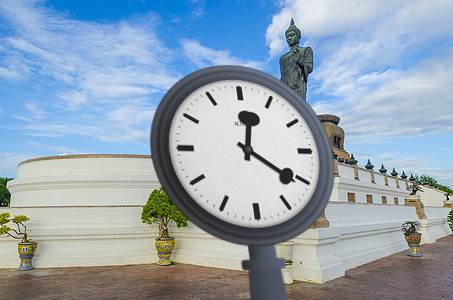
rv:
12 h 21 min
